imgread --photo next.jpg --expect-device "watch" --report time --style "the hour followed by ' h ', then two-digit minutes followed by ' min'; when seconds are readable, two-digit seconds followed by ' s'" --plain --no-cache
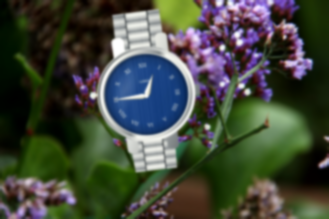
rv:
12 h 45 min
